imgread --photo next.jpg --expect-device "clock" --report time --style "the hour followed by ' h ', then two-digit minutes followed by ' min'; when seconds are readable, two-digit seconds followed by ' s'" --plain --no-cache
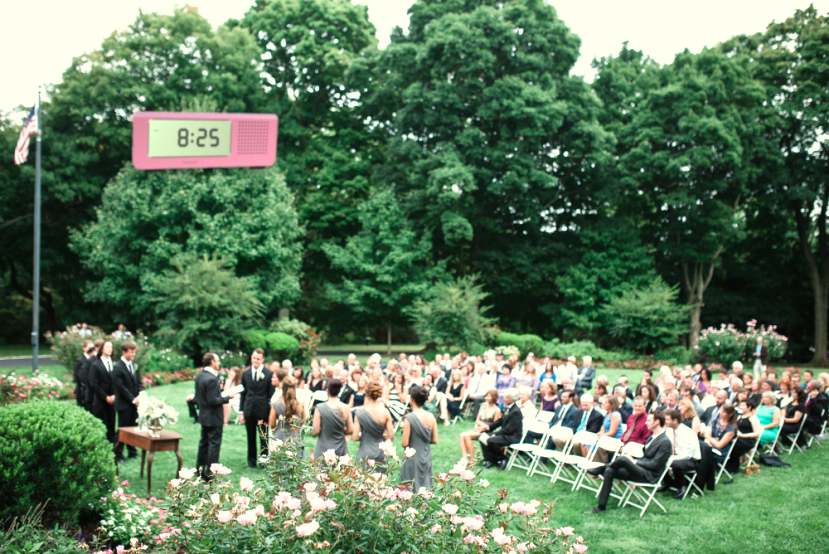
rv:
8 h 25 min
